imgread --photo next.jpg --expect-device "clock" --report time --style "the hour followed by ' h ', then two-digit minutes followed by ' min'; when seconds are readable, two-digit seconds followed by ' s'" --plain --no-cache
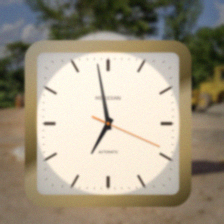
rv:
6 h 58 min 19 s
